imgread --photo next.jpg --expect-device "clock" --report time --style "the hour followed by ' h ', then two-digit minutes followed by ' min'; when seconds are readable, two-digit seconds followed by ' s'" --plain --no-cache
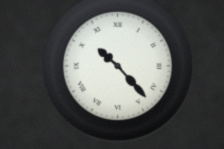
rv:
10 h 23 min
